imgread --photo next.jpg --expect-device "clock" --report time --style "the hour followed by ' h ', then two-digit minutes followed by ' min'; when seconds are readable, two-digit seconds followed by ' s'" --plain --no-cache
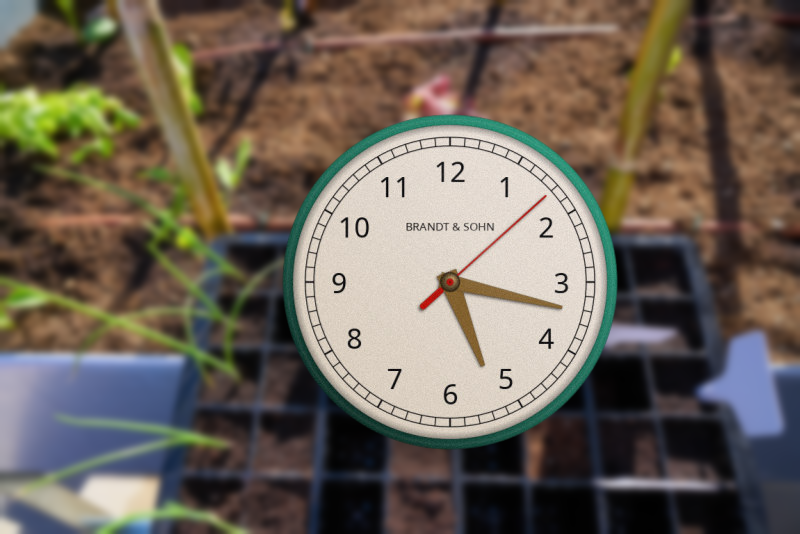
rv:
5 h 17 min 08 s
